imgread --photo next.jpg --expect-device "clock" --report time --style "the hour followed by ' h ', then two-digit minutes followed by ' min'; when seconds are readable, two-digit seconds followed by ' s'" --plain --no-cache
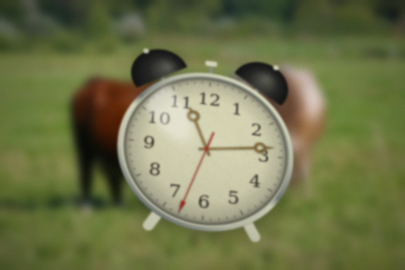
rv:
11 h 13 min 33 s
